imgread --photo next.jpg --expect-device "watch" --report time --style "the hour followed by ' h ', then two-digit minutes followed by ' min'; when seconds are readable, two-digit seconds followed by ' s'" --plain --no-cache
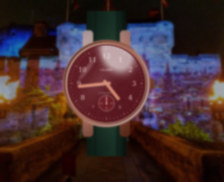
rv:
4 h 44 min
